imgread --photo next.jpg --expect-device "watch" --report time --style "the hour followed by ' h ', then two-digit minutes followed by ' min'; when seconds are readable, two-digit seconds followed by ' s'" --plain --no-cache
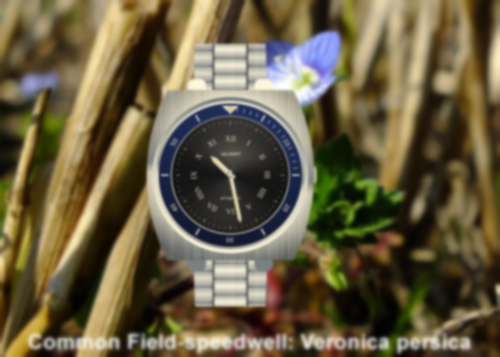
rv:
10 h 28 min
